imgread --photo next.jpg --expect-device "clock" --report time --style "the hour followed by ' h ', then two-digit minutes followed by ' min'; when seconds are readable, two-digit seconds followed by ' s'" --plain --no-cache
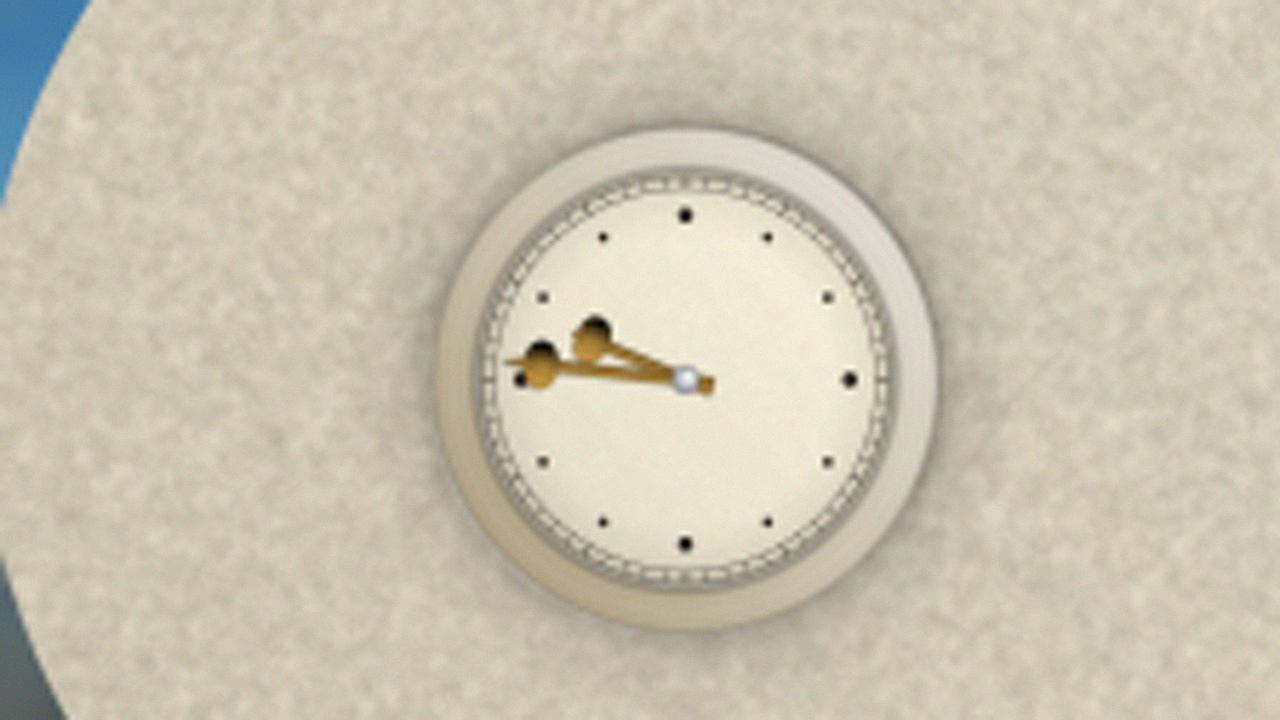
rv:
9 h 46 min
